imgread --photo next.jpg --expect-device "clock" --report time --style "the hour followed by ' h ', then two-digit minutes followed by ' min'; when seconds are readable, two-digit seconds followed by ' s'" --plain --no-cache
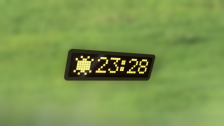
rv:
23 h 28 min
